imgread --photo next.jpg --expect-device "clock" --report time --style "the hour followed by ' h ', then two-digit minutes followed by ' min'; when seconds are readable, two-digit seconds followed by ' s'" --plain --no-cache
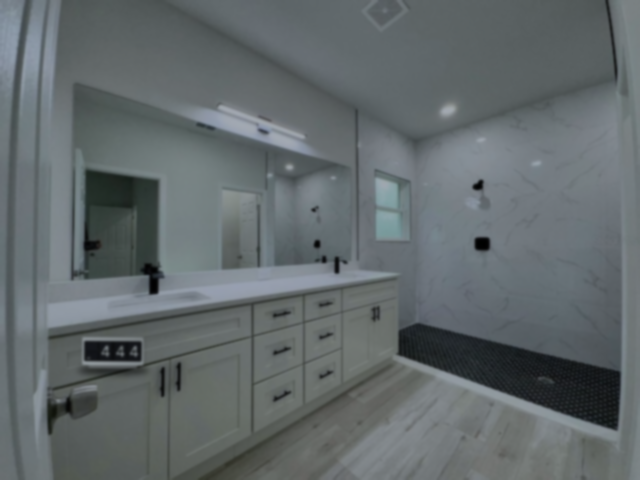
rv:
4 h 44 min
